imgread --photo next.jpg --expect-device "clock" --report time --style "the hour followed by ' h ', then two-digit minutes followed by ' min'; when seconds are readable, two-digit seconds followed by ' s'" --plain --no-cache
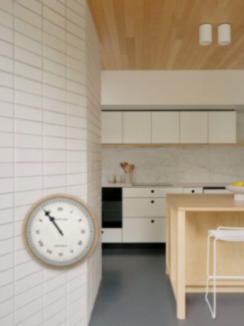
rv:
10 h 54 min
